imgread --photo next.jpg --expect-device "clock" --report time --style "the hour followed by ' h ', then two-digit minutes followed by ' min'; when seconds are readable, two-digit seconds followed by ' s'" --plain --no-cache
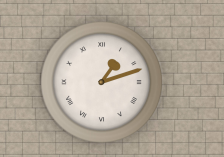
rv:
1 h 12 min
